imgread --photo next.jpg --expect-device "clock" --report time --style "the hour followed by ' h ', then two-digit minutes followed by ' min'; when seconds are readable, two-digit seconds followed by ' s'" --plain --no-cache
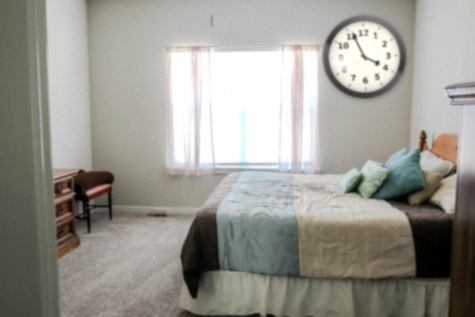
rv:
3 h 56 min
